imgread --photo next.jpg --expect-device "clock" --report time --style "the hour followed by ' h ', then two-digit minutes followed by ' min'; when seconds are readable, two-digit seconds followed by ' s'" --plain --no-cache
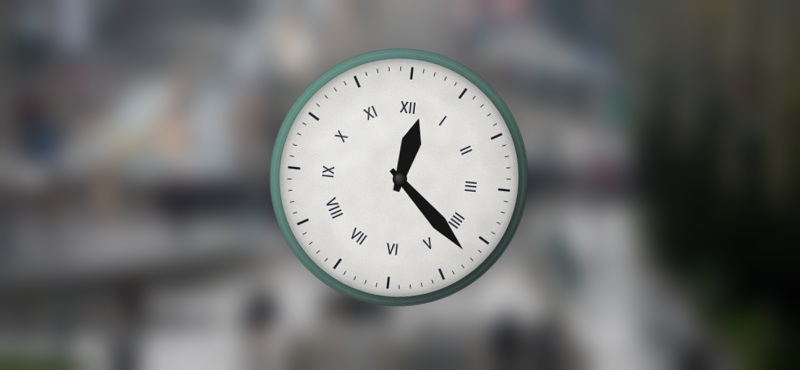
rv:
12 h 22 min
